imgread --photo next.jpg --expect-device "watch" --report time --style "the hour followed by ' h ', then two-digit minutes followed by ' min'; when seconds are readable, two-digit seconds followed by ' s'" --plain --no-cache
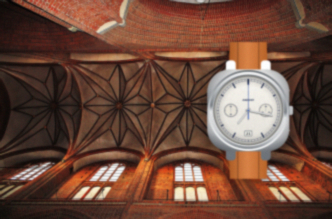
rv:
7 h 17 min
